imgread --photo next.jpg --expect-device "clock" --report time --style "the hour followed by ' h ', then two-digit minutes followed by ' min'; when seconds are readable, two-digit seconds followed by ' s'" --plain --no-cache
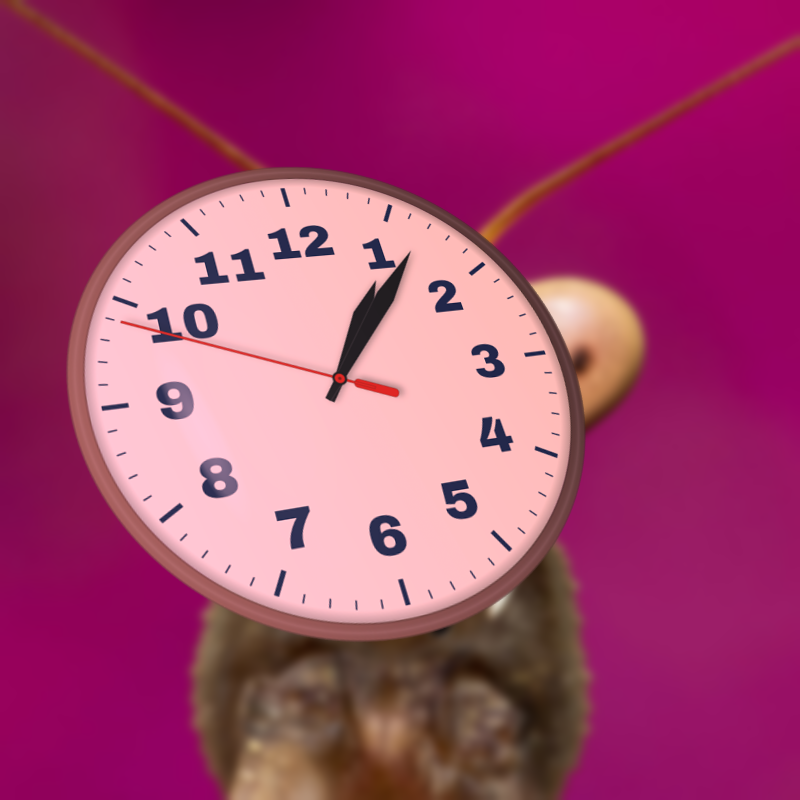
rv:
1 h 06 min 49 s
